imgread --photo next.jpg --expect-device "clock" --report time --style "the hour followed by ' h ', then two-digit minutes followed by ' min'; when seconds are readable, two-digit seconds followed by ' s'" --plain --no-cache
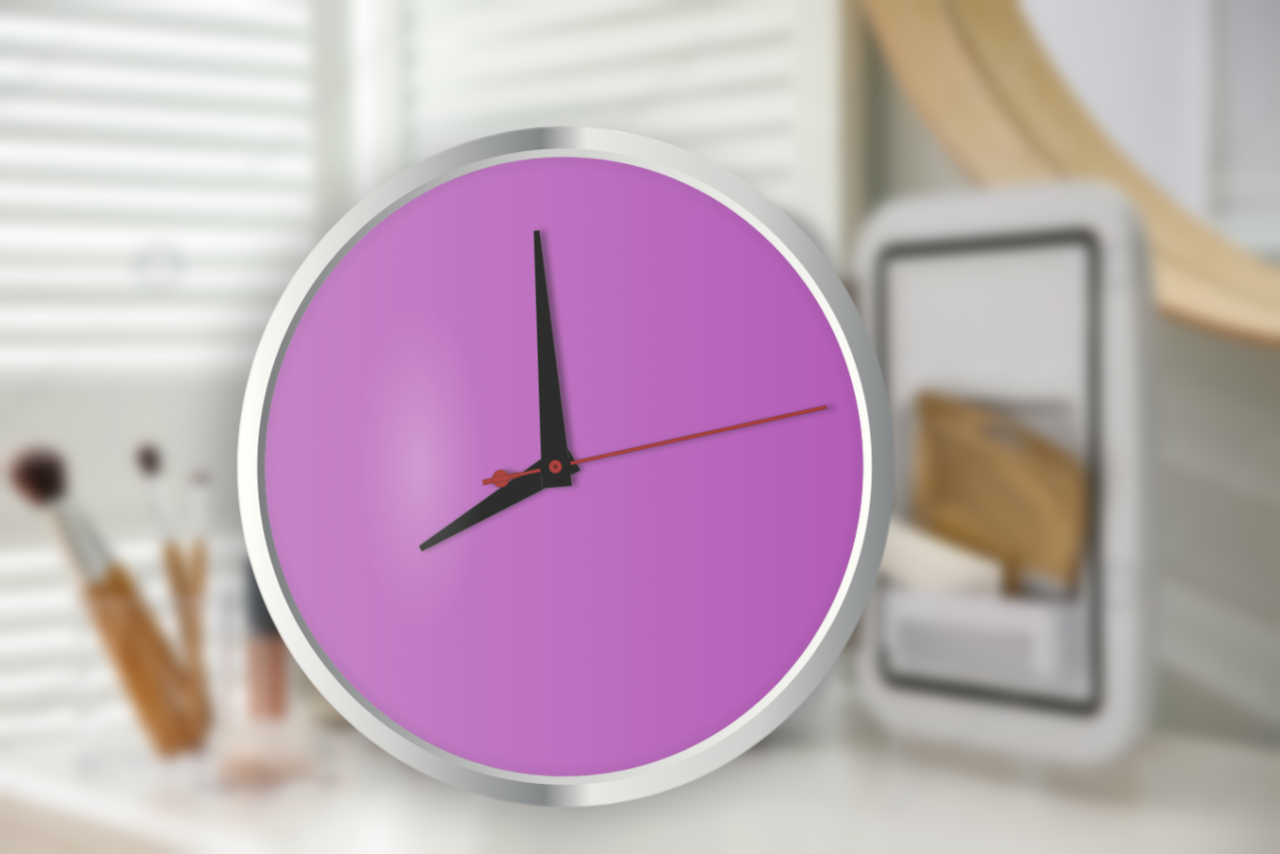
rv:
7 h 59 min 13 s
